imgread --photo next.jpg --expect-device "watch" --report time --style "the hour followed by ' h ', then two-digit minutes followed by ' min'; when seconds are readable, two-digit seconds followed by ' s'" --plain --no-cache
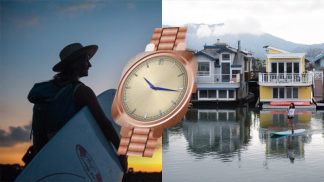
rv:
10 h 16 min
